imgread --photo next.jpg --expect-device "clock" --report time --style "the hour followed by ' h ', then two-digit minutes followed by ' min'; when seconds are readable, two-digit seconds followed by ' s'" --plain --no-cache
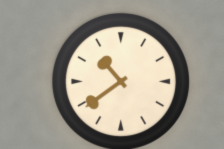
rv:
10 h 39 min
